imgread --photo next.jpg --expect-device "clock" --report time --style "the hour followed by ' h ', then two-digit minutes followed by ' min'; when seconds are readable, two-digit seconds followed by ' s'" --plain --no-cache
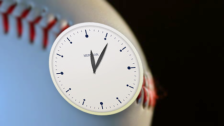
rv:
12 h 06 min
